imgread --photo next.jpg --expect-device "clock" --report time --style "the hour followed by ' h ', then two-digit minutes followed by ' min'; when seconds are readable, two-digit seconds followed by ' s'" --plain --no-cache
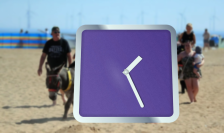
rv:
1 h 26 min
